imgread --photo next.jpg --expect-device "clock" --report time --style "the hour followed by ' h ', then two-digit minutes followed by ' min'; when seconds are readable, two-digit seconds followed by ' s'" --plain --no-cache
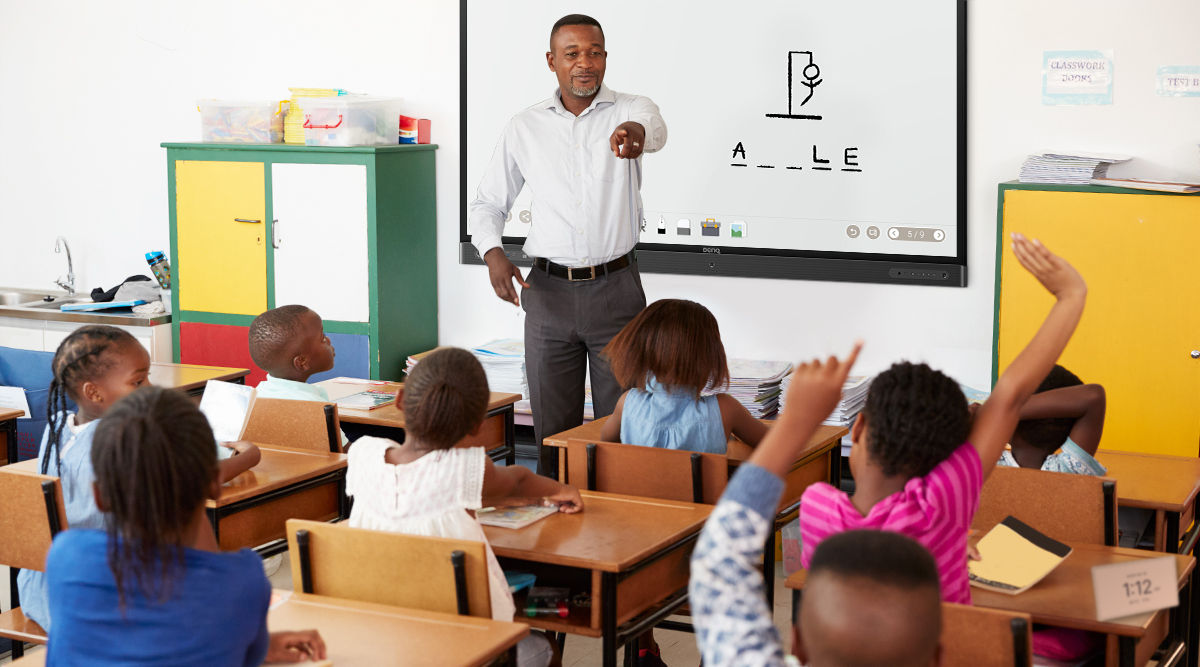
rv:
1 h 12 min
